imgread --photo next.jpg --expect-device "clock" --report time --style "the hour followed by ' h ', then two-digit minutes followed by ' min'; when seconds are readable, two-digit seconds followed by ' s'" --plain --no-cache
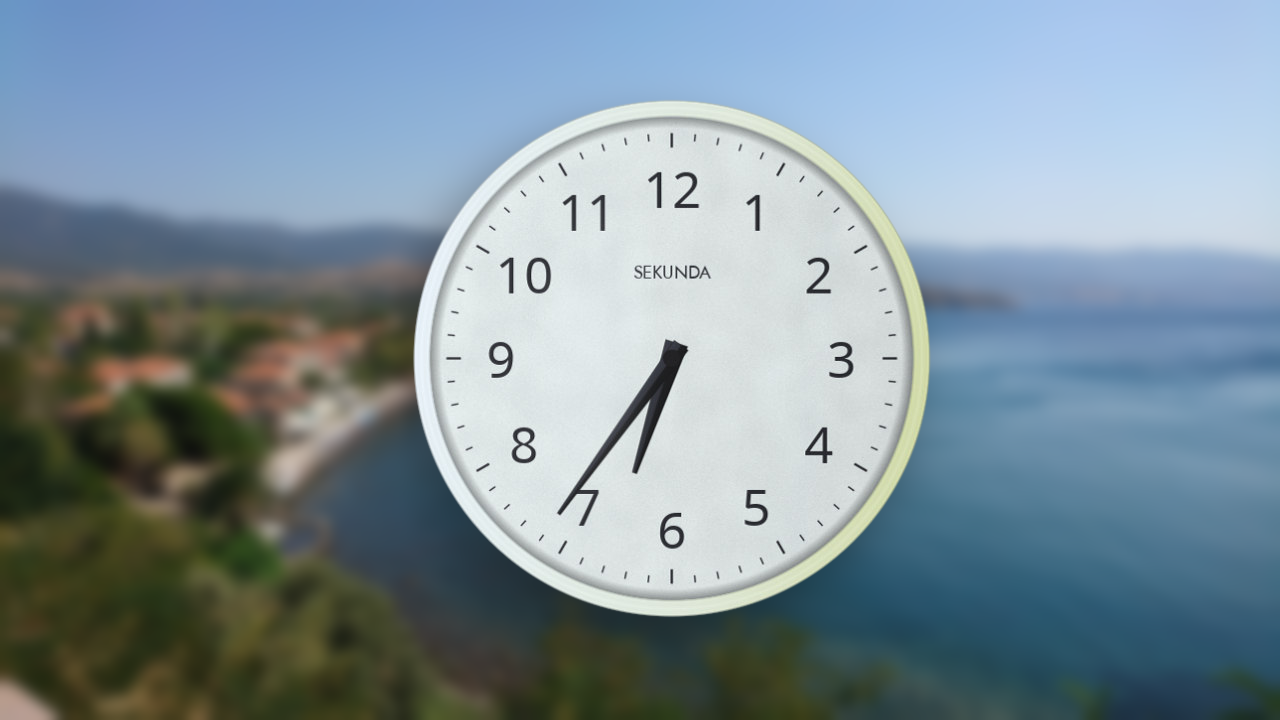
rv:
6 h 36 min
